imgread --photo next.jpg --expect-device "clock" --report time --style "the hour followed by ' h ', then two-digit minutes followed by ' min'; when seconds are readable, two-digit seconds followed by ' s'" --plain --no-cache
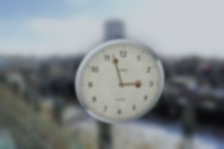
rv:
2 h 57 min
